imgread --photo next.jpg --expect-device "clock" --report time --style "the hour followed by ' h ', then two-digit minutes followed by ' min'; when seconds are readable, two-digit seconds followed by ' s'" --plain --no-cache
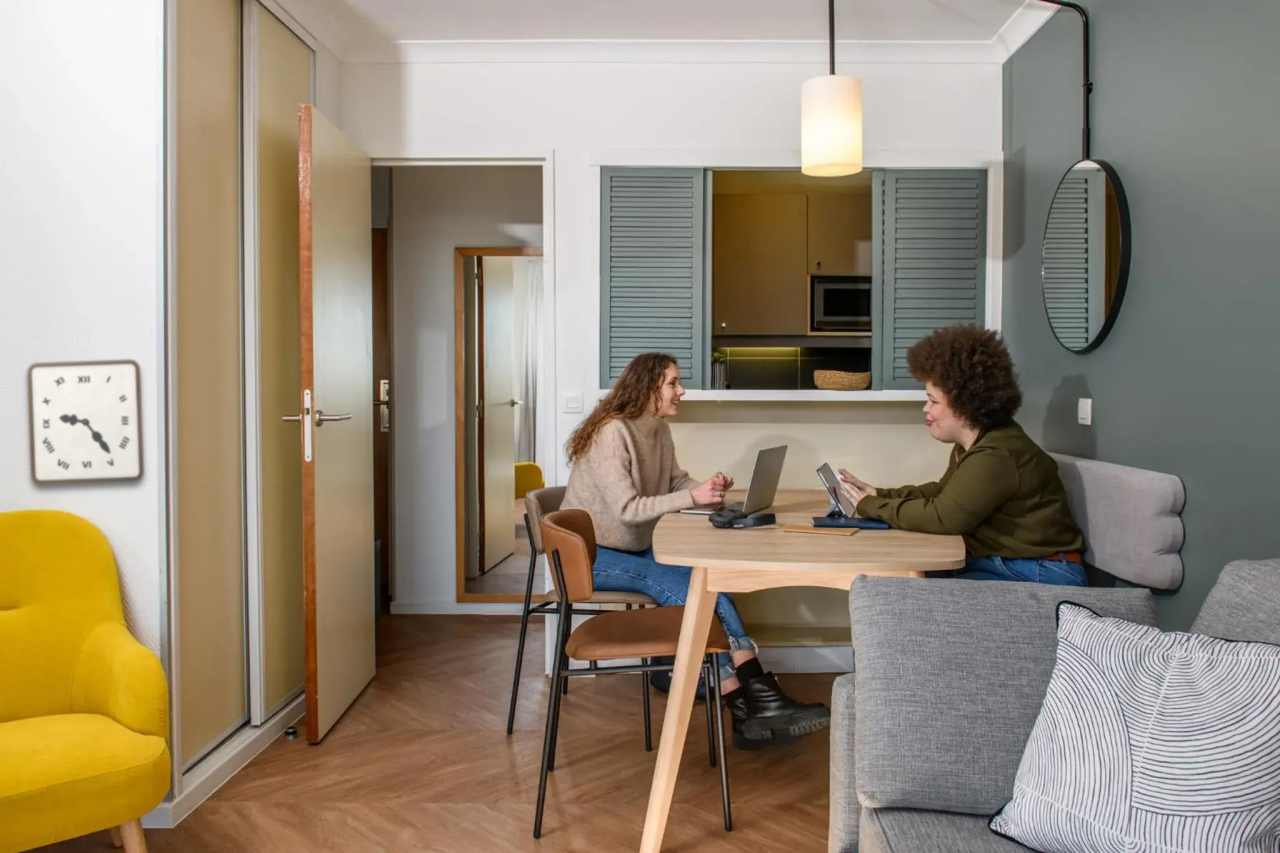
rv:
9 h 24 min
